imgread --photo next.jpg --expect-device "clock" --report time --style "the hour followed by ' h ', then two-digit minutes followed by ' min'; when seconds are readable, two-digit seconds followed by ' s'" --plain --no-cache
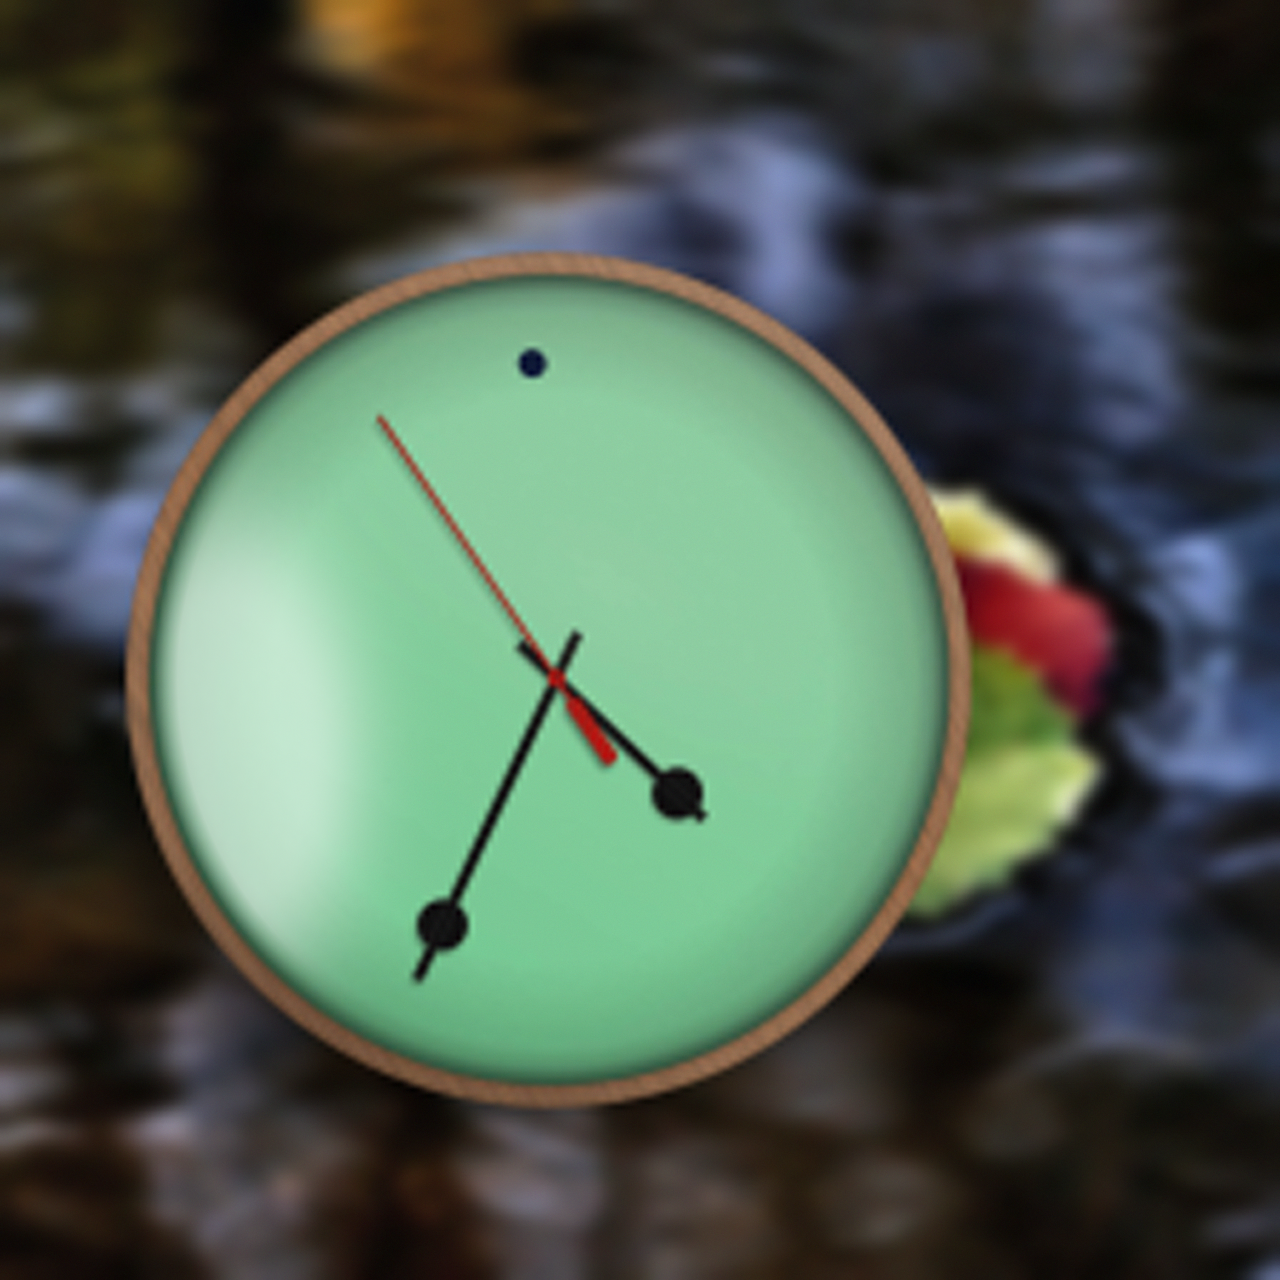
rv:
4 h 34 min 55 s
